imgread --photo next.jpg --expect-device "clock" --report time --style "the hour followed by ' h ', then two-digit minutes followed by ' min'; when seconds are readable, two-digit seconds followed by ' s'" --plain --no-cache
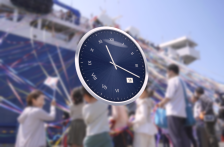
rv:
11 h 19 min
